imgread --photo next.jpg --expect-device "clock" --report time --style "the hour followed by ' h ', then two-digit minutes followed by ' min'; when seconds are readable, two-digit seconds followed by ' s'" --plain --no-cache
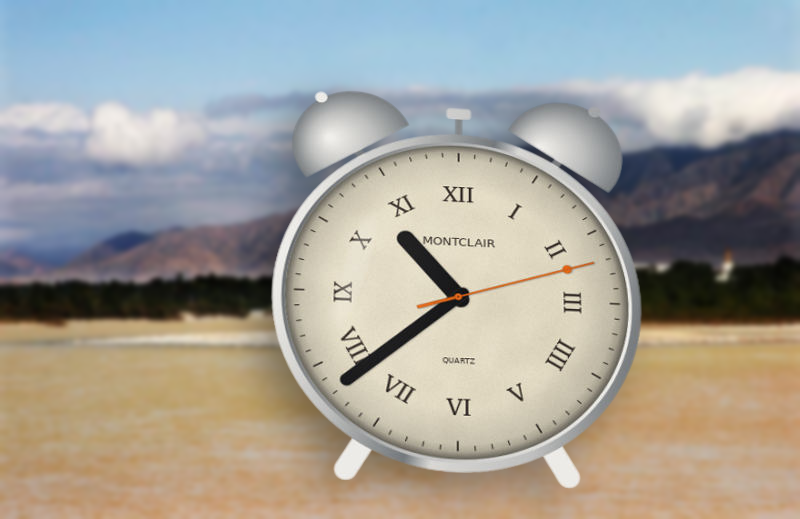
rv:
10 h 38 min 12 s
